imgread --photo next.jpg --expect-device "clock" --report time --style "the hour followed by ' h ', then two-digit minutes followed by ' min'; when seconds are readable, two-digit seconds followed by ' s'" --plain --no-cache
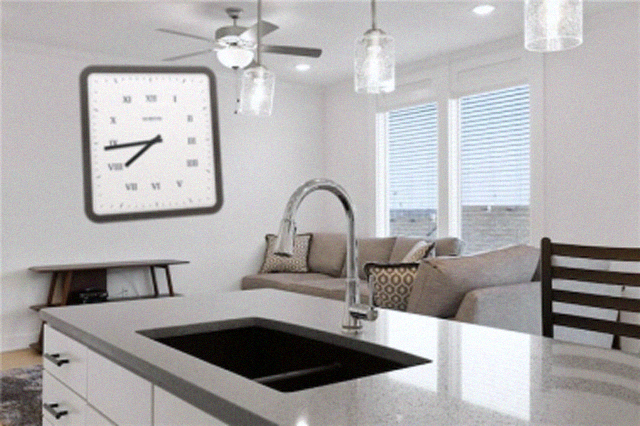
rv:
7 h 44 min
